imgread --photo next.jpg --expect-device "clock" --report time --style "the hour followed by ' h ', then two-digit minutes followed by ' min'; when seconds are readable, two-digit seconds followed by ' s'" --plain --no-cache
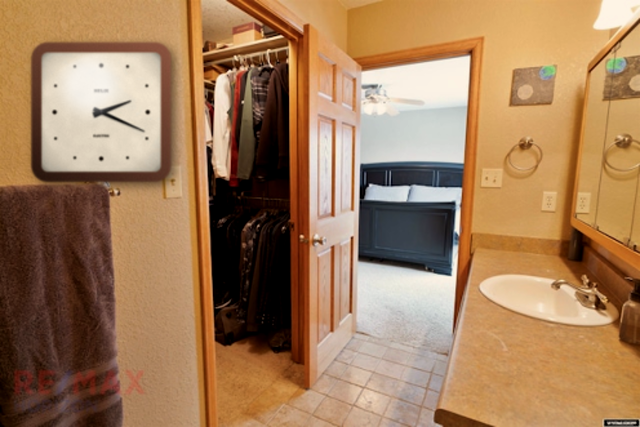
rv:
2 h 19 min
